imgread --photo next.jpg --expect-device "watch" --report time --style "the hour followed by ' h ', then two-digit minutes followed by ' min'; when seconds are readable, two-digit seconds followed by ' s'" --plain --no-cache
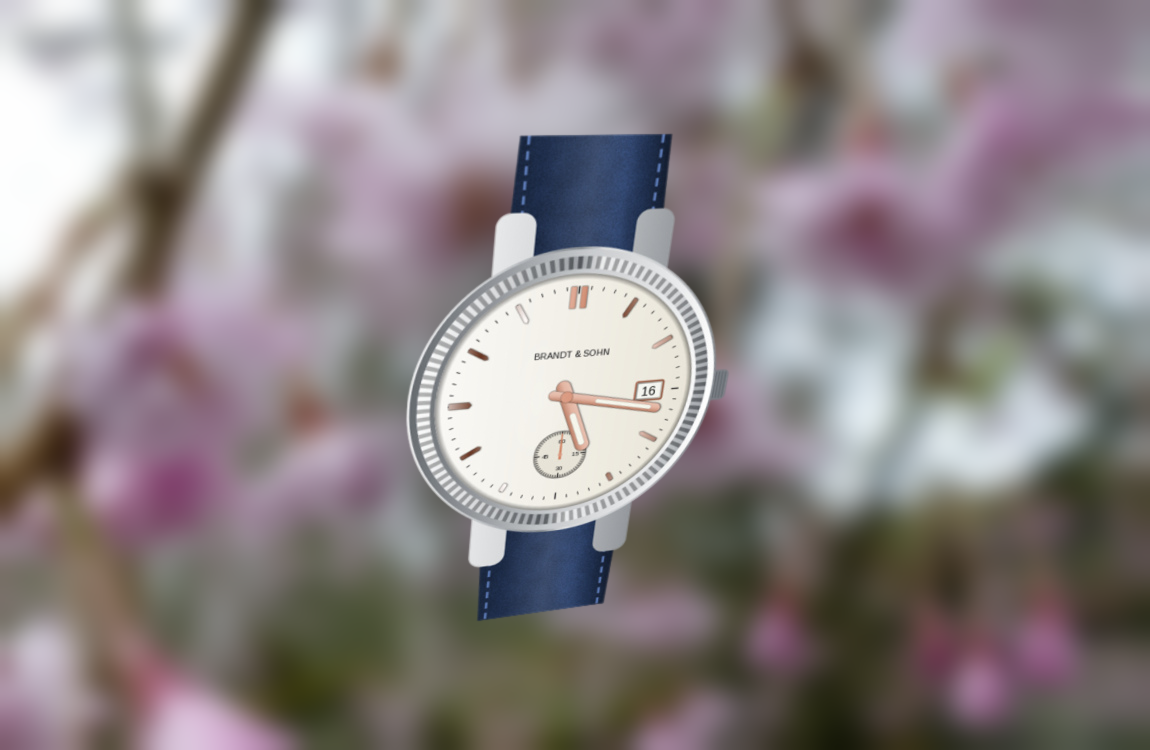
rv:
5 h 17 min
